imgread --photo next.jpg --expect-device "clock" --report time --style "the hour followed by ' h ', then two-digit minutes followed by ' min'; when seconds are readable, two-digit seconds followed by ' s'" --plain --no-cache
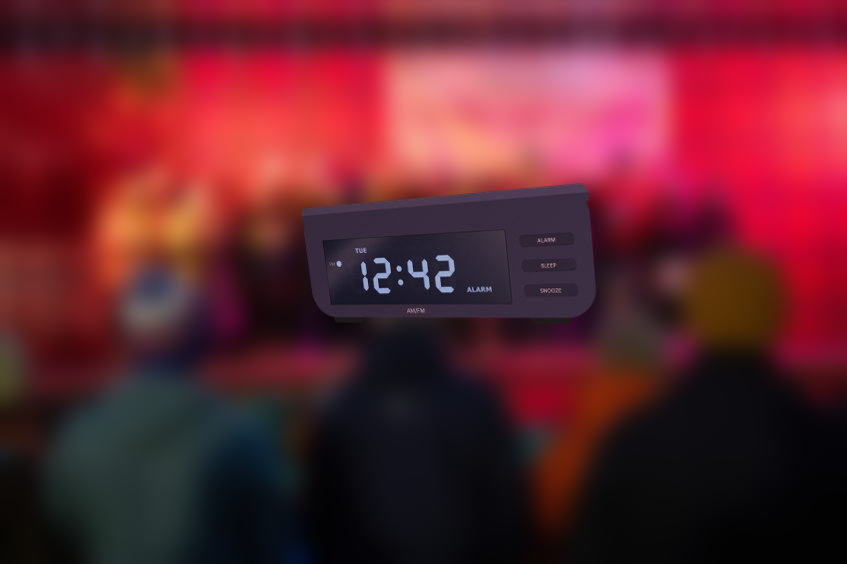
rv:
12 h 42 min
